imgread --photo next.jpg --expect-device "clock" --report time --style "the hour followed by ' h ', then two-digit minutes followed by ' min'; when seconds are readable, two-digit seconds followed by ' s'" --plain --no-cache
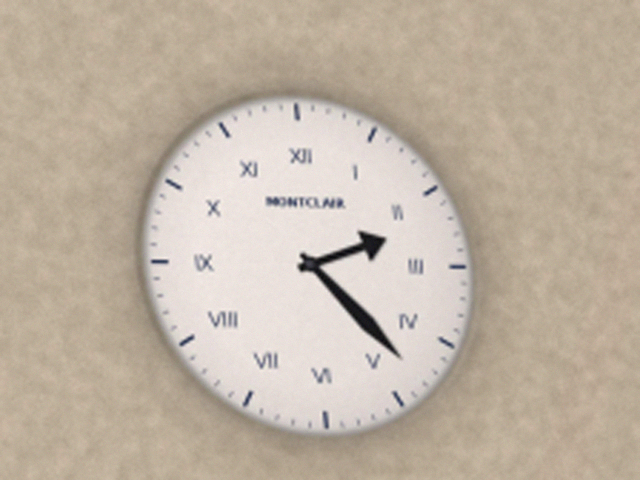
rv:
2 h 23 min
